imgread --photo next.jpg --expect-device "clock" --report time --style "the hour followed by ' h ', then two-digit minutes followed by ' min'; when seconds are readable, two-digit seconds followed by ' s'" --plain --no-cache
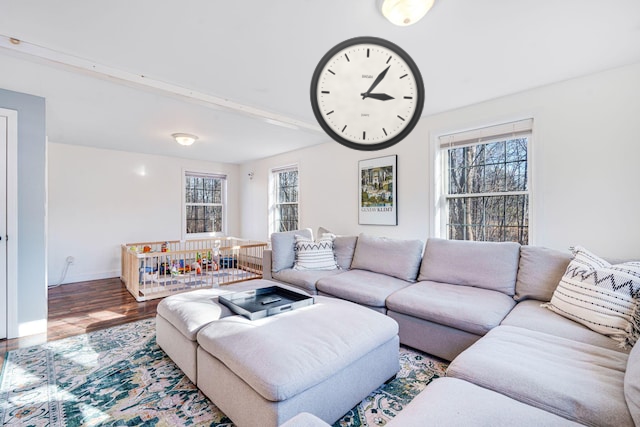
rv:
3 h 06 min
